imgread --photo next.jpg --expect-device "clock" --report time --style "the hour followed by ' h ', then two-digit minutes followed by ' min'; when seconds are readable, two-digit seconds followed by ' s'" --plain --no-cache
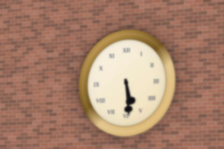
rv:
5 h 29 min
